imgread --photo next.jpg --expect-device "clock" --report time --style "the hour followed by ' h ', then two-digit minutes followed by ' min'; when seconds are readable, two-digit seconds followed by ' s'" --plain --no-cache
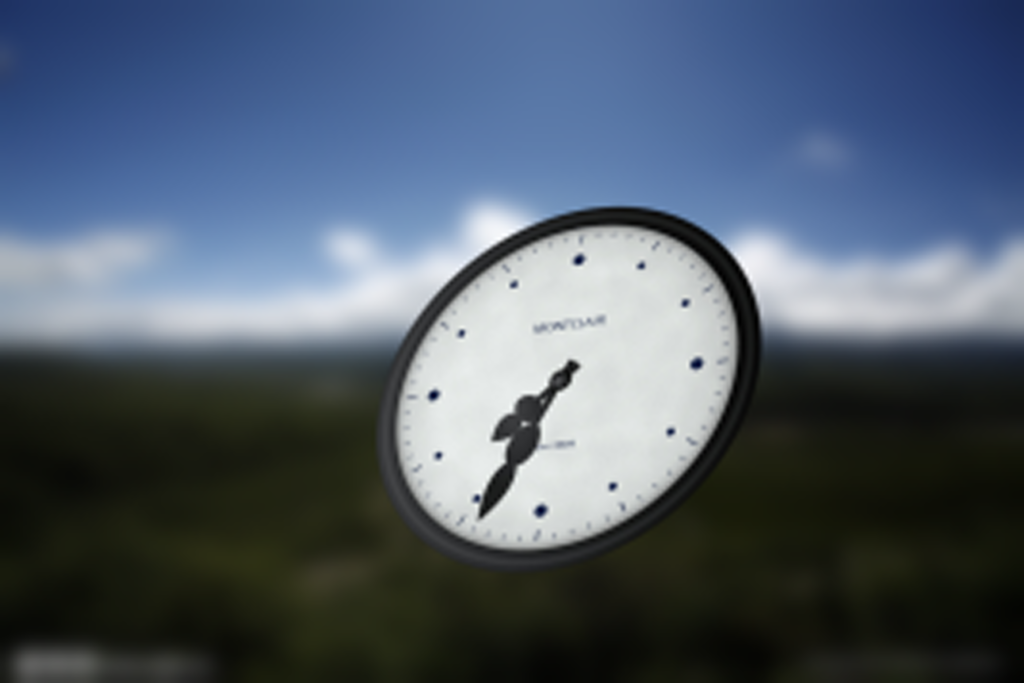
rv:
7 h 34 min
